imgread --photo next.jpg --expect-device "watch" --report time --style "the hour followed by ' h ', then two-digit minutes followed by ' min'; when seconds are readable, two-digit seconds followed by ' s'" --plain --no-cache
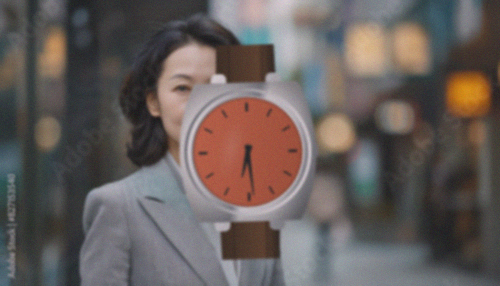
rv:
6 h 29 min
